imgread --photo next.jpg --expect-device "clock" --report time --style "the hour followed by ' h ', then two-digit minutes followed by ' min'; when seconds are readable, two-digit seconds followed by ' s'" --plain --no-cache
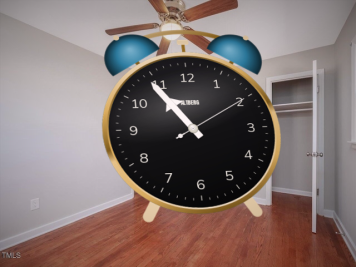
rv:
10 h 54 min 10 s
